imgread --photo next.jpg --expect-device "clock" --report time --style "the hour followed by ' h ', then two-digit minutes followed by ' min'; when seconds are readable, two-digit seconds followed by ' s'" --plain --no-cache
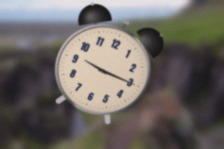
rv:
9 h 15 min
